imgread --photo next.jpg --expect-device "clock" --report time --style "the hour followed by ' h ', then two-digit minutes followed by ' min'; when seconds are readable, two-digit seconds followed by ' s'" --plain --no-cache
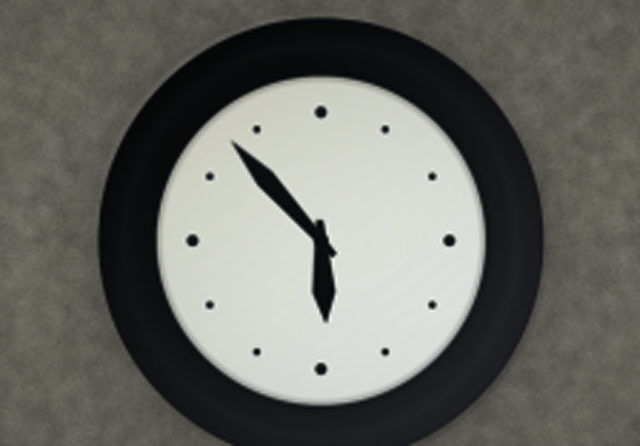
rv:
5 h 53 min
